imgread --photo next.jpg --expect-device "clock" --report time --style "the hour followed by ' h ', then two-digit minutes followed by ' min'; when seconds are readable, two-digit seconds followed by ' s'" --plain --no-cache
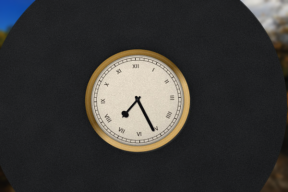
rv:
7 h 26 min
